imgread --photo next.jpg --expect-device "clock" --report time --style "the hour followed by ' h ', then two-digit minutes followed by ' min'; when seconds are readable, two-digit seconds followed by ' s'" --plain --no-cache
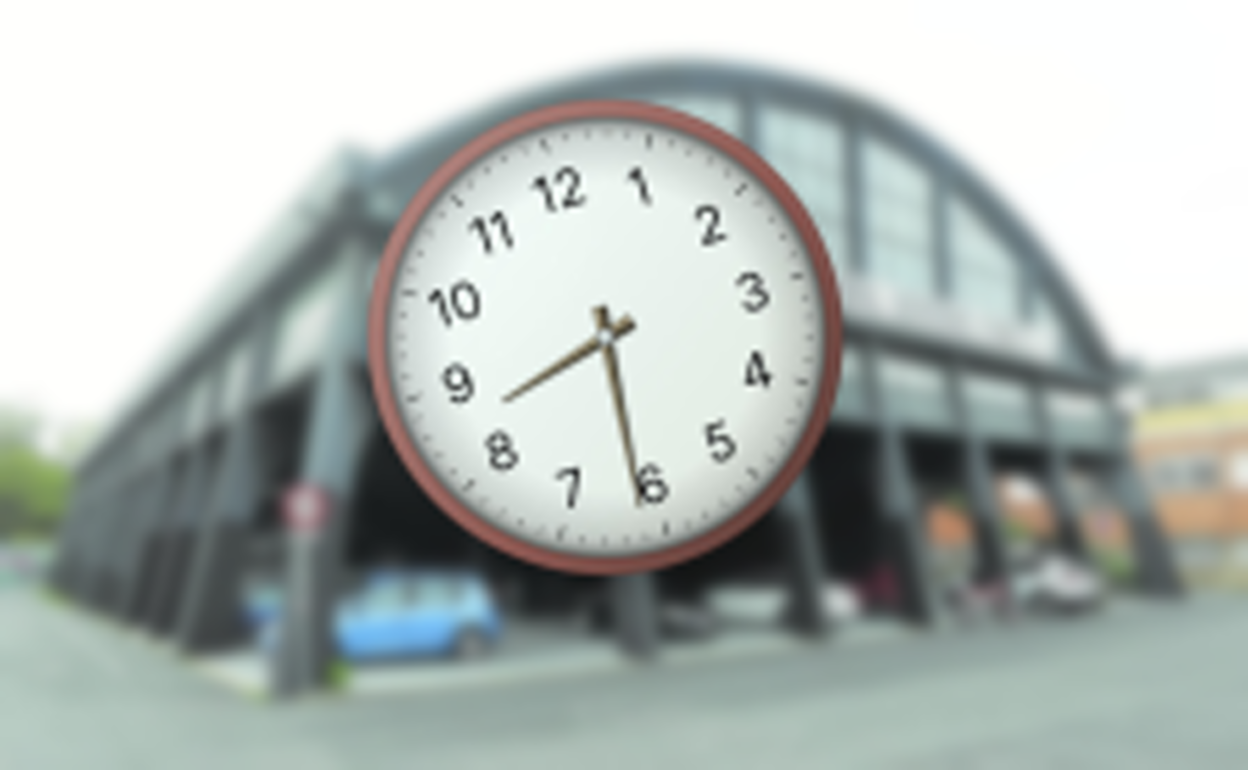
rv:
8 h 31 min
